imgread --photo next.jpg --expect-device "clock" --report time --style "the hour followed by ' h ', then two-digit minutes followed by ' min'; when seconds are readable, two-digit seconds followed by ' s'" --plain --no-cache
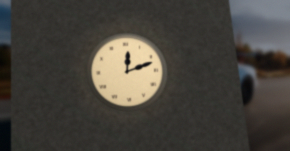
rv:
12 h 12 min
